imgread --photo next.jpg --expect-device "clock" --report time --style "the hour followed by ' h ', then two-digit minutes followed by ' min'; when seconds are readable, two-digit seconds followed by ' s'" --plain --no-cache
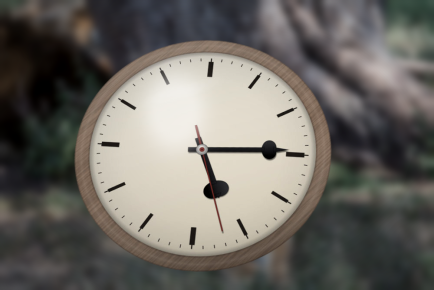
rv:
5 h 14 min 27 s
